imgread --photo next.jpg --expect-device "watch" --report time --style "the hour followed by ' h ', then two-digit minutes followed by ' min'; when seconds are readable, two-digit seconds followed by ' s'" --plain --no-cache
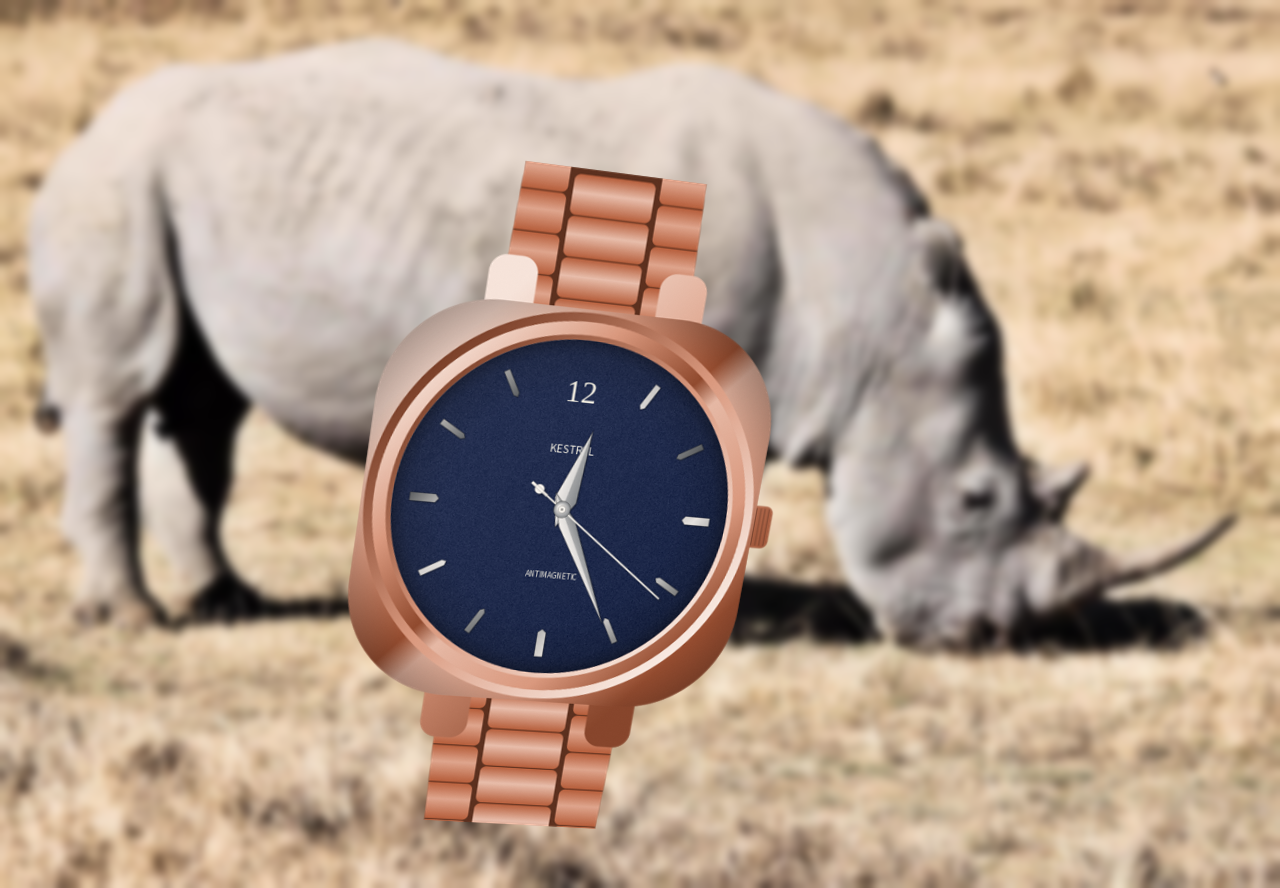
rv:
12 h 25 min 21 s
